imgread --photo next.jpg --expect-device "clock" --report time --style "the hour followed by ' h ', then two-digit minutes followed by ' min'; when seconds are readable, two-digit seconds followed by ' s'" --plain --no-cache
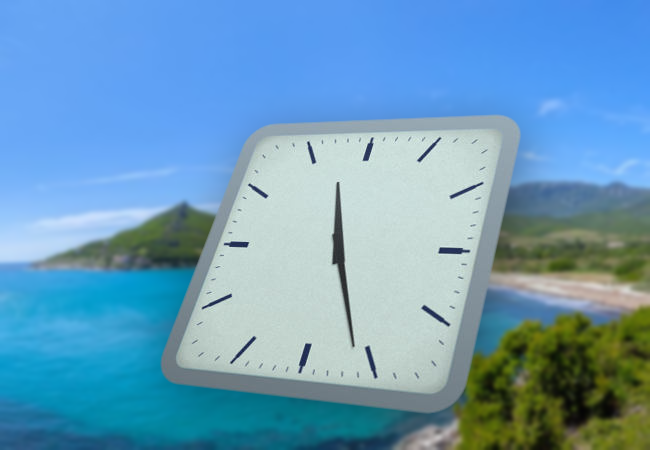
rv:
11 h 26 min
